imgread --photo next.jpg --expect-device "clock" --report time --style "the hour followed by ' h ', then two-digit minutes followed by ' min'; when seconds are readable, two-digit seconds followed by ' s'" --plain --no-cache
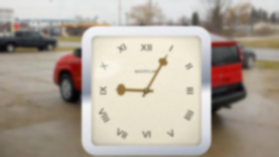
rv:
9 h 05 min
